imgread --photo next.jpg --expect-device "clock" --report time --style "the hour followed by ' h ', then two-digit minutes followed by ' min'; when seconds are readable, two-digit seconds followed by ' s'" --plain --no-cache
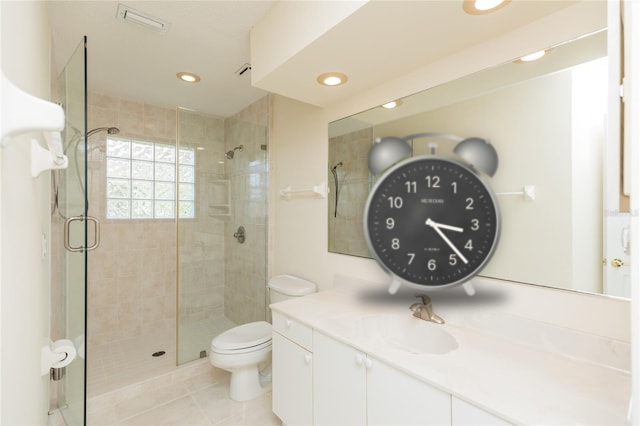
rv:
3 h 23 min
